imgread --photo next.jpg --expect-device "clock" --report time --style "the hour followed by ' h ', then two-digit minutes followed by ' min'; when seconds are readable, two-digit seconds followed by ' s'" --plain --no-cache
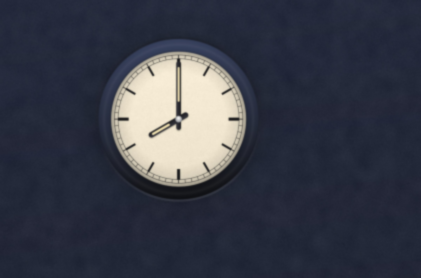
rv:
8 h 00 min
